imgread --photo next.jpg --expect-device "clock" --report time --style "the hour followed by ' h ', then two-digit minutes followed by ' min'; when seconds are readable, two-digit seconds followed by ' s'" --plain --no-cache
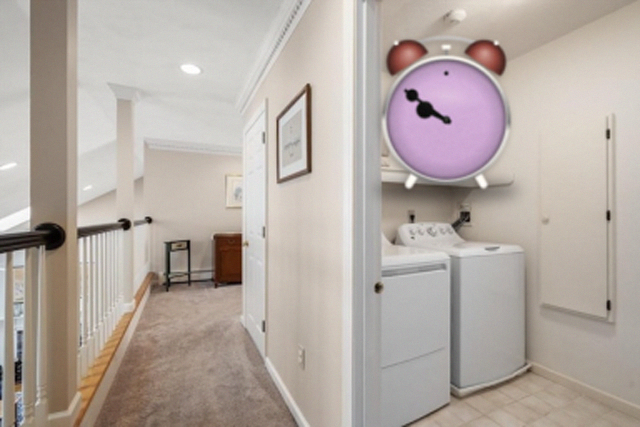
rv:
9 h 51 min
